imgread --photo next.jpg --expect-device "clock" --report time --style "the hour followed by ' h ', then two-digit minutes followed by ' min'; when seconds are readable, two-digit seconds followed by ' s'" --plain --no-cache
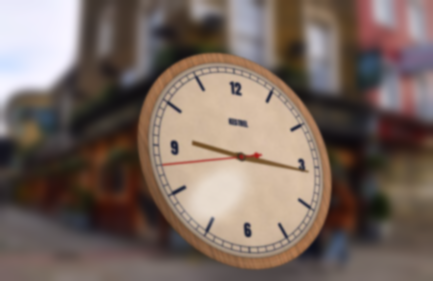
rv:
9 h 15 min 43 s
